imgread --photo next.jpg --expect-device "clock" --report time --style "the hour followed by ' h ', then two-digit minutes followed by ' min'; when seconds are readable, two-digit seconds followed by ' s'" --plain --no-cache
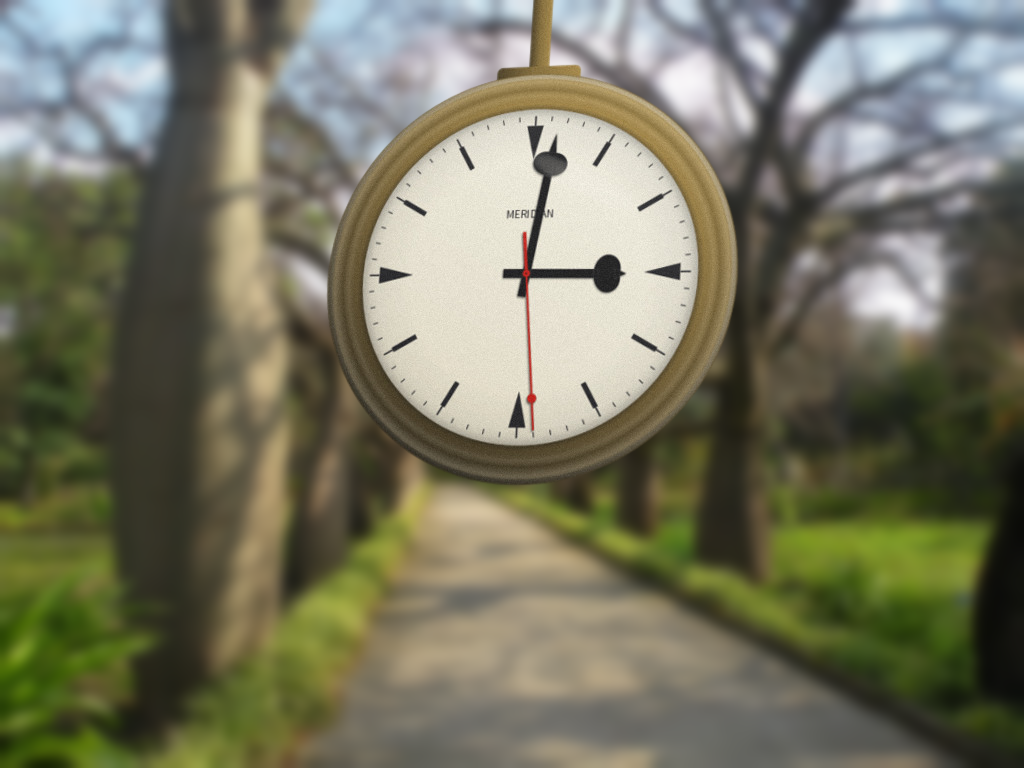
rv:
3 h 01 min 29 s
